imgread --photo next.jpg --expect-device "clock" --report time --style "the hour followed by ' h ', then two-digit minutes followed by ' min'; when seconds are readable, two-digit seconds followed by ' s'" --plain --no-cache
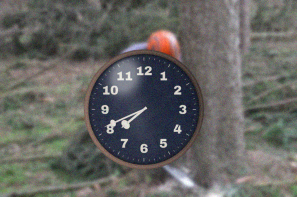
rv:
7 h 41 min
